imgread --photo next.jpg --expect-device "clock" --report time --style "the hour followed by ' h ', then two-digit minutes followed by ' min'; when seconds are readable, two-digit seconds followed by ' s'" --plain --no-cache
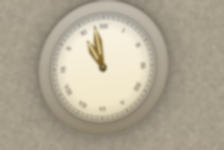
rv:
10 h 58 min
